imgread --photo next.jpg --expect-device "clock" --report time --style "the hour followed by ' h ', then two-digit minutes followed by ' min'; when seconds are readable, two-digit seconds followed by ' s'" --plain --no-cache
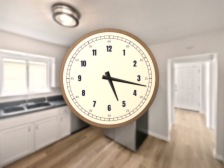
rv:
5 h 17 min
